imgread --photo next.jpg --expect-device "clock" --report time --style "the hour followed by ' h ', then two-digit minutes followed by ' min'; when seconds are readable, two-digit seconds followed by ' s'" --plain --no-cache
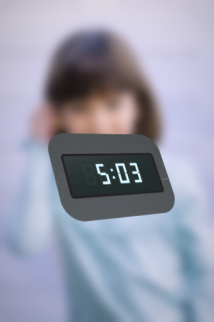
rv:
5 h 03 min
